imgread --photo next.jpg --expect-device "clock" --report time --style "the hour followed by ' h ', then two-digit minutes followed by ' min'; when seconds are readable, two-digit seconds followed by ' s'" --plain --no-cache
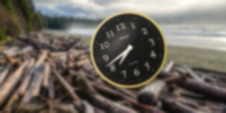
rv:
7 h 42 min
